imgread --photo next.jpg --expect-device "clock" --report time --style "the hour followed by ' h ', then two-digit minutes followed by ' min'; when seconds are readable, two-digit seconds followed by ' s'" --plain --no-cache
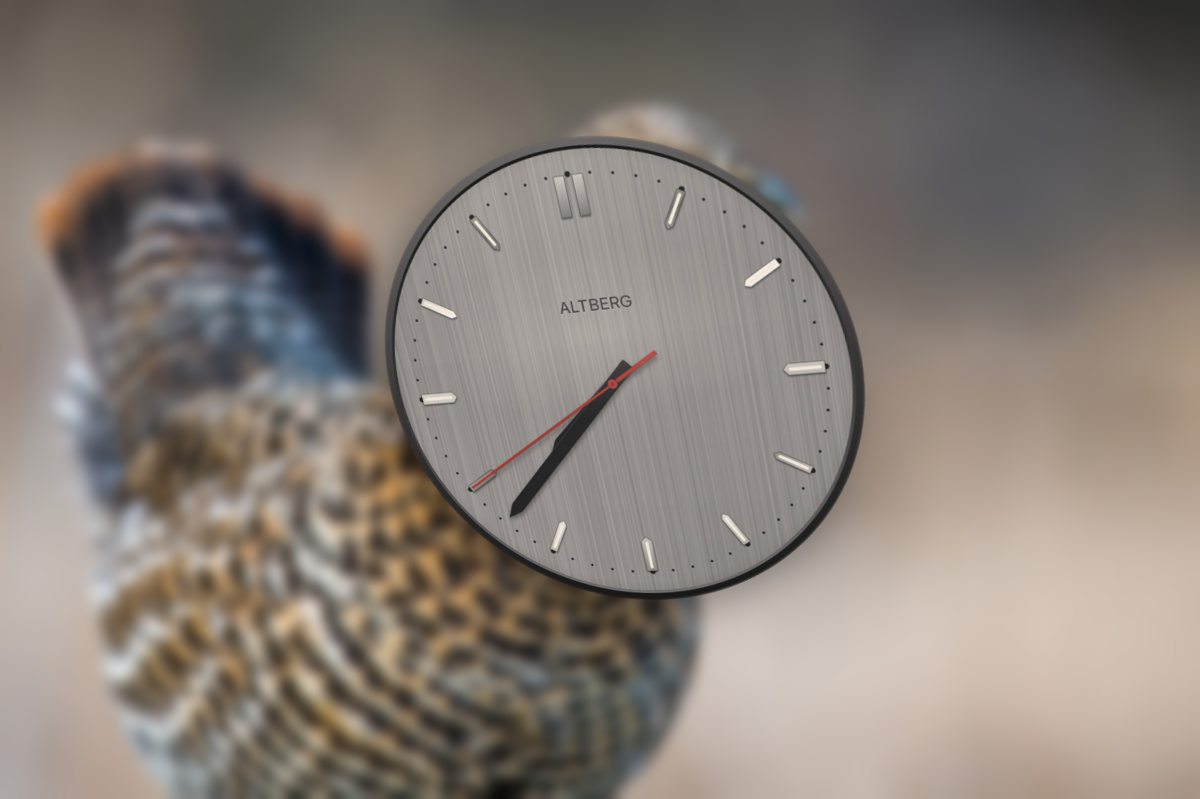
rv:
7 h 37 min 40 s
